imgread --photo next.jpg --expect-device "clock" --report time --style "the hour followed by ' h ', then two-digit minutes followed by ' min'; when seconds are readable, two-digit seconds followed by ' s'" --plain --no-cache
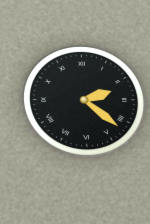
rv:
2 h 22 min
